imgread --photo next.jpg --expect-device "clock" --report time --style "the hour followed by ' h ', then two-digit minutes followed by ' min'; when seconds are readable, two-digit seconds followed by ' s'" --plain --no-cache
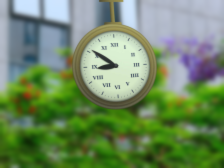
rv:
8 h 51 min
